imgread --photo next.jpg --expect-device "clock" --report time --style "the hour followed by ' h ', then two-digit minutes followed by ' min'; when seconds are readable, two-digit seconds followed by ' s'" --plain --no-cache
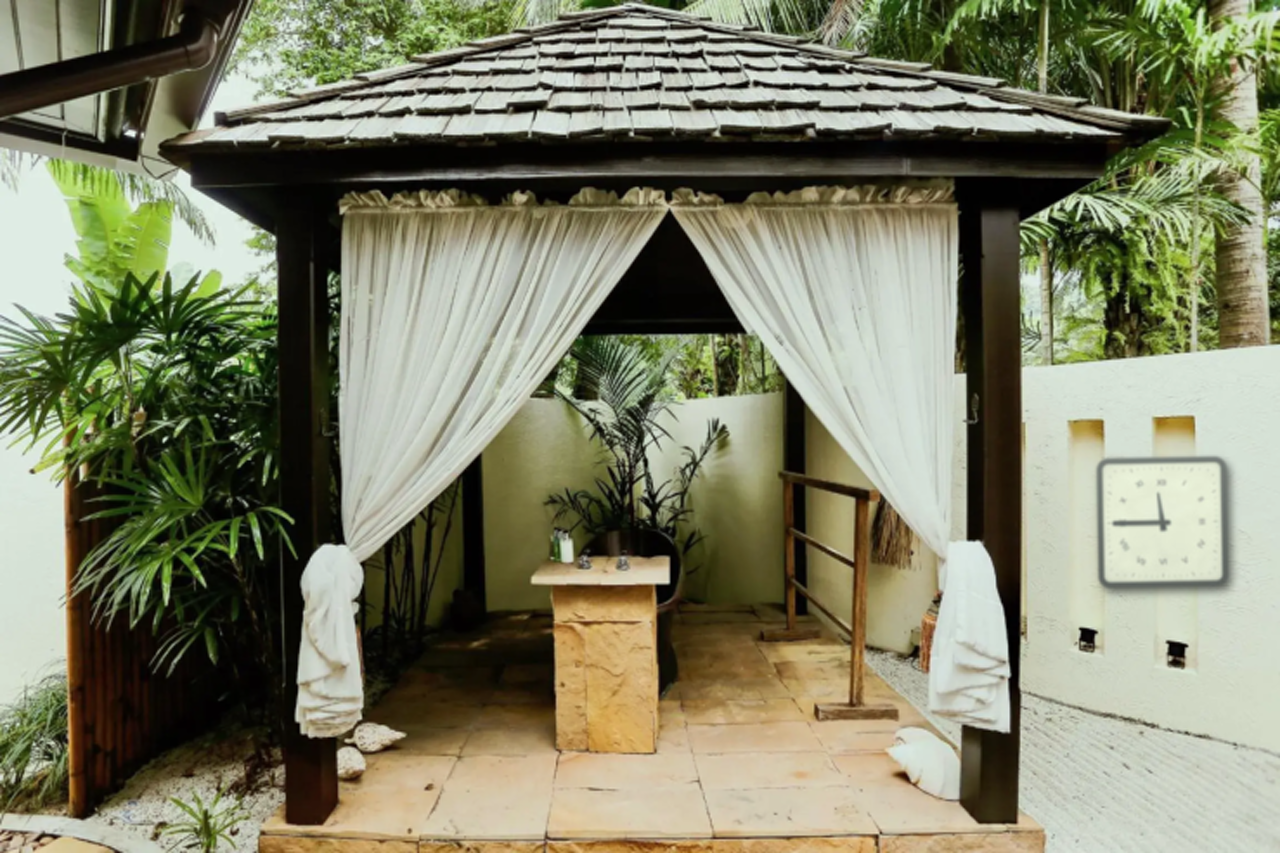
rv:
11 h 45 min
